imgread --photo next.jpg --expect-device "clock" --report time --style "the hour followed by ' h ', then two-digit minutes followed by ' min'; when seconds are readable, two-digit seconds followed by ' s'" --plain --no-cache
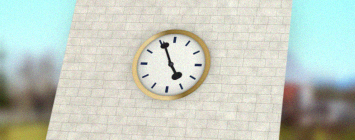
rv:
4 h 56 min
